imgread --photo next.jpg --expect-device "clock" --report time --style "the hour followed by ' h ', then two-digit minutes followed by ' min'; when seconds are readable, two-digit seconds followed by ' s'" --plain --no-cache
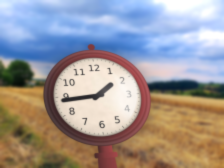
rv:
1 h 44 min
